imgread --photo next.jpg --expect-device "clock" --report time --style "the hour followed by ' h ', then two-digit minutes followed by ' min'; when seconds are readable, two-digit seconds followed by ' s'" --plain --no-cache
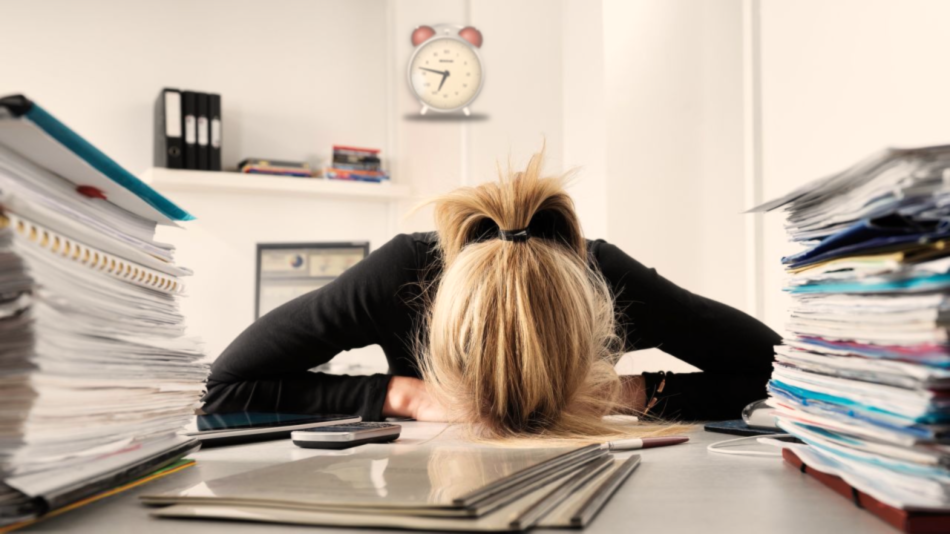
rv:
6 h 47 min
